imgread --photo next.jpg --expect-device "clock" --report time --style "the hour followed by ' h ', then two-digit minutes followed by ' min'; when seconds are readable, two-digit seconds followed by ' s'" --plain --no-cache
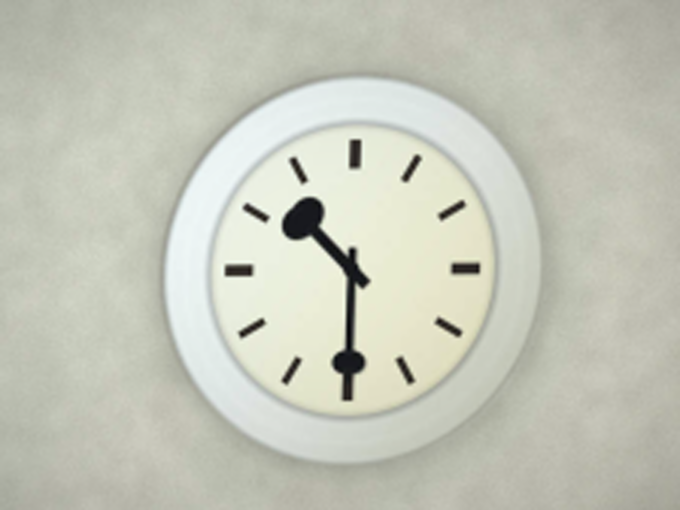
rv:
10 h 30 min
